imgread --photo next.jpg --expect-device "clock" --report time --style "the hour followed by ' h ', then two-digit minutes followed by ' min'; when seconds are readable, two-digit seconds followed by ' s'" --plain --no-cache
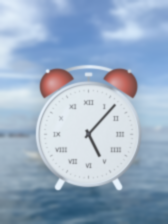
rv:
5 h 07 min
